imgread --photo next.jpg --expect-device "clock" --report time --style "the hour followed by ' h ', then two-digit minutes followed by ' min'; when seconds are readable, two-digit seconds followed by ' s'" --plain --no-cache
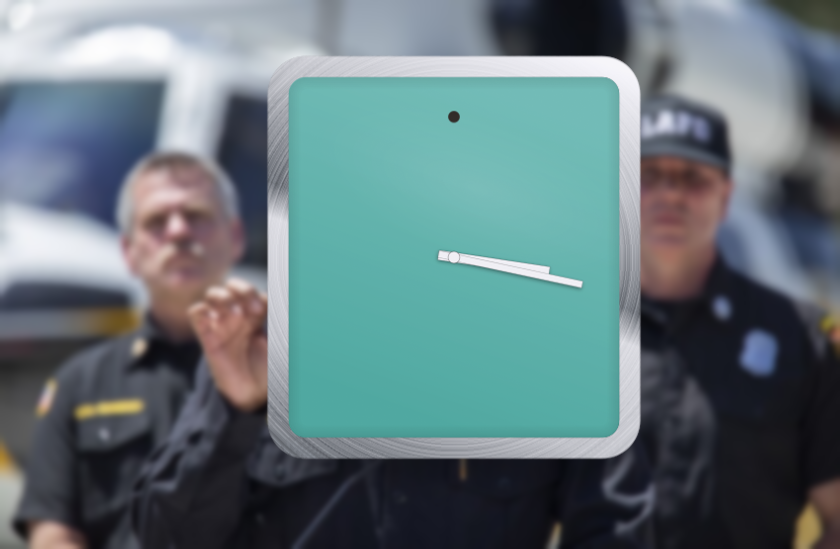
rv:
3 h 17 min
